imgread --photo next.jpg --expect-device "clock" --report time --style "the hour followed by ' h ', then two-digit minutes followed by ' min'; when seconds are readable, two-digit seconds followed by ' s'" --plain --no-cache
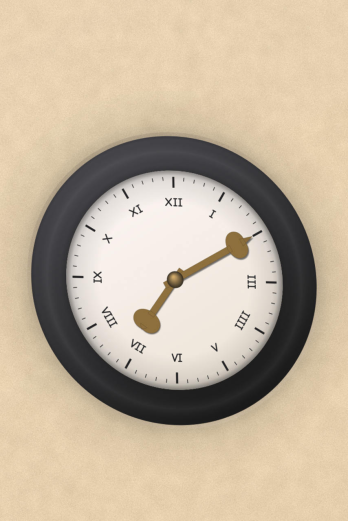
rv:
7 h 10 min
